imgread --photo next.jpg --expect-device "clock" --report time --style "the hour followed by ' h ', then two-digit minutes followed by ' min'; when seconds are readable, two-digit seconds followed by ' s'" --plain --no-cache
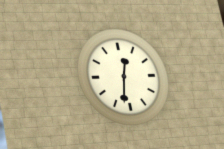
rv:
12 h 32 min
